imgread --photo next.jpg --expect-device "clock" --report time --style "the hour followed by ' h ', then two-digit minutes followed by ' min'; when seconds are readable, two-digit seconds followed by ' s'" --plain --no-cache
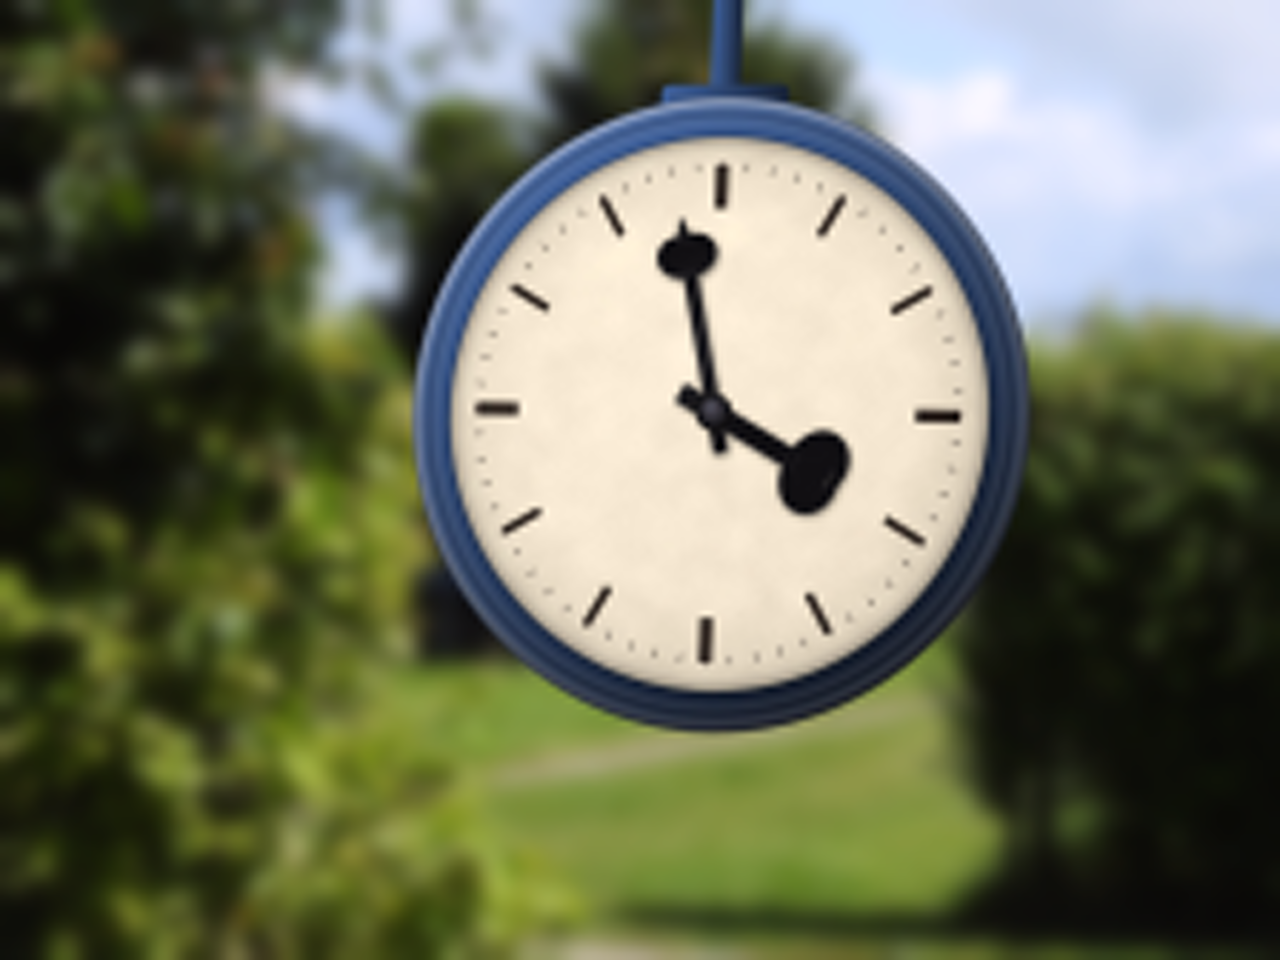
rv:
3 h 58 min
